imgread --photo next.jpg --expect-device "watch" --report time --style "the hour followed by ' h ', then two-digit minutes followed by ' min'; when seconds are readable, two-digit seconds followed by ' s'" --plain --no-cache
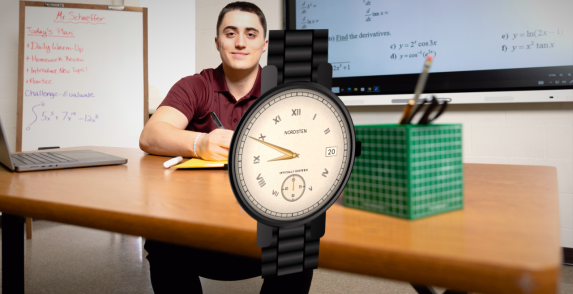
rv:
8 h 49 min
